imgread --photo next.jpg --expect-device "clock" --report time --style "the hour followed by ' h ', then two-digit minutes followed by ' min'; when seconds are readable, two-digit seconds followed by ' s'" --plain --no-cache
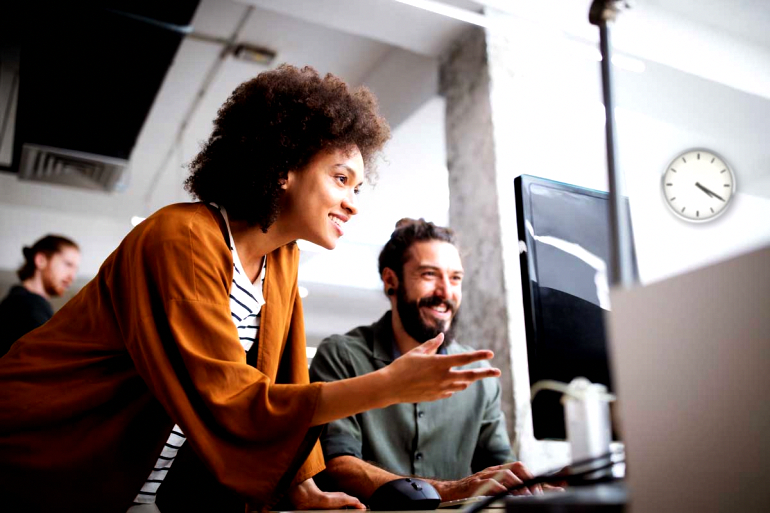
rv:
4 h 20 min
